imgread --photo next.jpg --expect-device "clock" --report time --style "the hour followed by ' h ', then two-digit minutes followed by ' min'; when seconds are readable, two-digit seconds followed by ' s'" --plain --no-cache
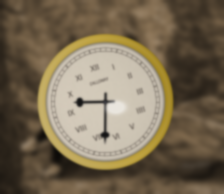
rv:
9 h 33 min
